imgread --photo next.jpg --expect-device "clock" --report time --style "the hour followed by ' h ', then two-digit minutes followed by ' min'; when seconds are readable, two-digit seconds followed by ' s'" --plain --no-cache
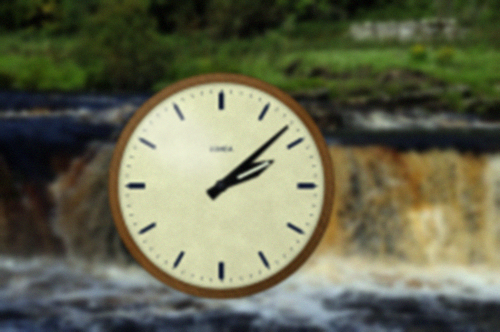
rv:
2 h 08 min
